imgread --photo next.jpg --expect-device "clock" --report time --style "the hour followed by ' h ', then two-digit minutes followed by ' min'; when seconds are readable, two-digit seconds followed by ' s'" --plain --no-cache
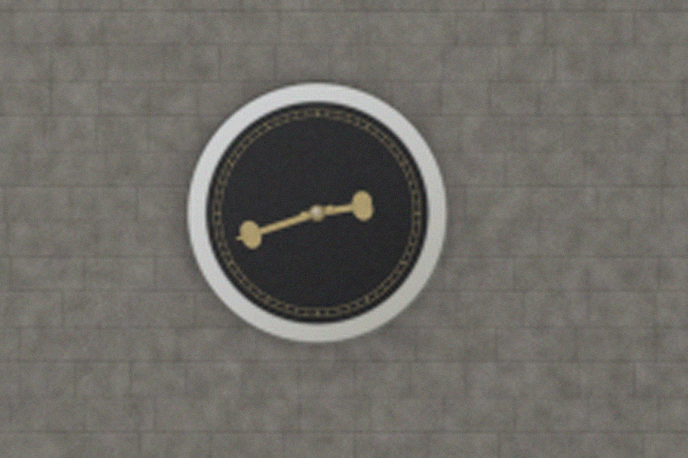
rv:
2 h 42 min
